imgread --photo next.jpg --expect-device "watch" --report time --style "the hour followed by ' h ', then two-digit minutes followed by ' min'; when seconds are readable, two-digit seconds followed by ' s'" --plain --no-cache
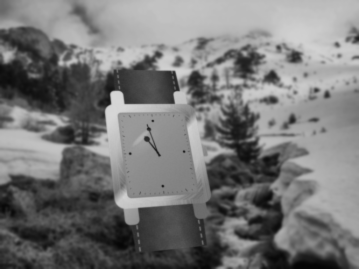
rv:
10 h 58 min
